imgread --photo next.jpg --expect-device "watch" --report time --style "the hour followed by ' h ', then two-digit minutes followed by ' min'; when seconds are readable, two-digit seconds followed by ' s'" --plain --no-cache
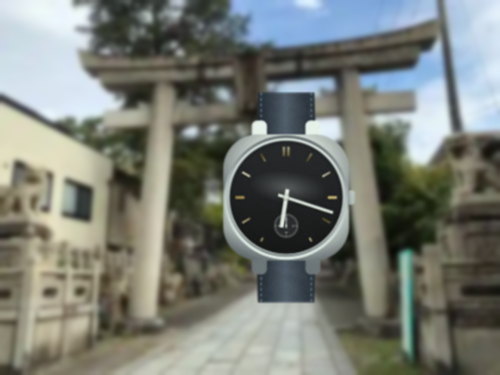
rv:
6 h 18 min
